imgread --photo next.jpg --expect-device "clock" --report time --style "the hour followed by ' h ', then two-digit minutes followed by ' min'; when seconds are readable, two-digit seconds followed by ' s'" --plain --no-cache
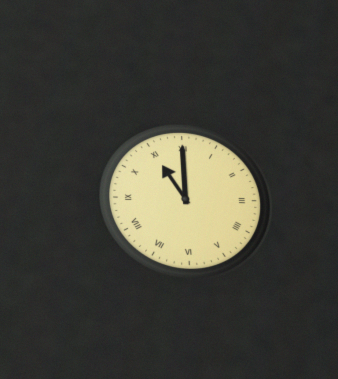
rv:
11 h 00 min
